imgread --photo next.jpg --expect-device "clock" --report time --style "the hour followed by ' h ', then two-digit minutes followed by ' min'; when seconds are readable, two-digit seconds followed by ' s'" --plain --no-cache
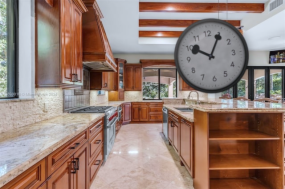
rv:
10 h 05 min
